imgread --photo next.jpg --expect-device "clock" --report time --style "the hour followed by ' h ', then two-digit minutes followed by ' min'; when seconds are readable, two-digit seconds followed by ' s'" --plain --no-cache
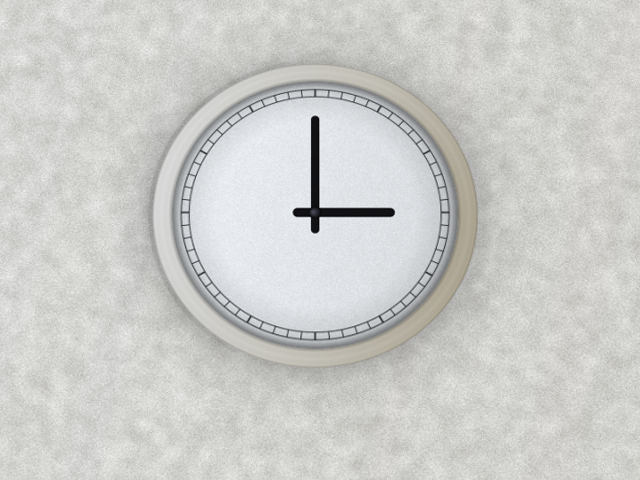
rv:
3 h 00 min
